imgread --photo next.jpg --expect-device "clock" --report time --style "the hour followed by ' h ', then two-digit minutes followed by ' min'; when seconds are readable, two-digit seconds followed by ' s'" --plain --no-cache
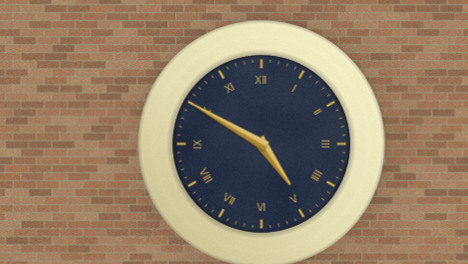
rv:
4 h 50 min
